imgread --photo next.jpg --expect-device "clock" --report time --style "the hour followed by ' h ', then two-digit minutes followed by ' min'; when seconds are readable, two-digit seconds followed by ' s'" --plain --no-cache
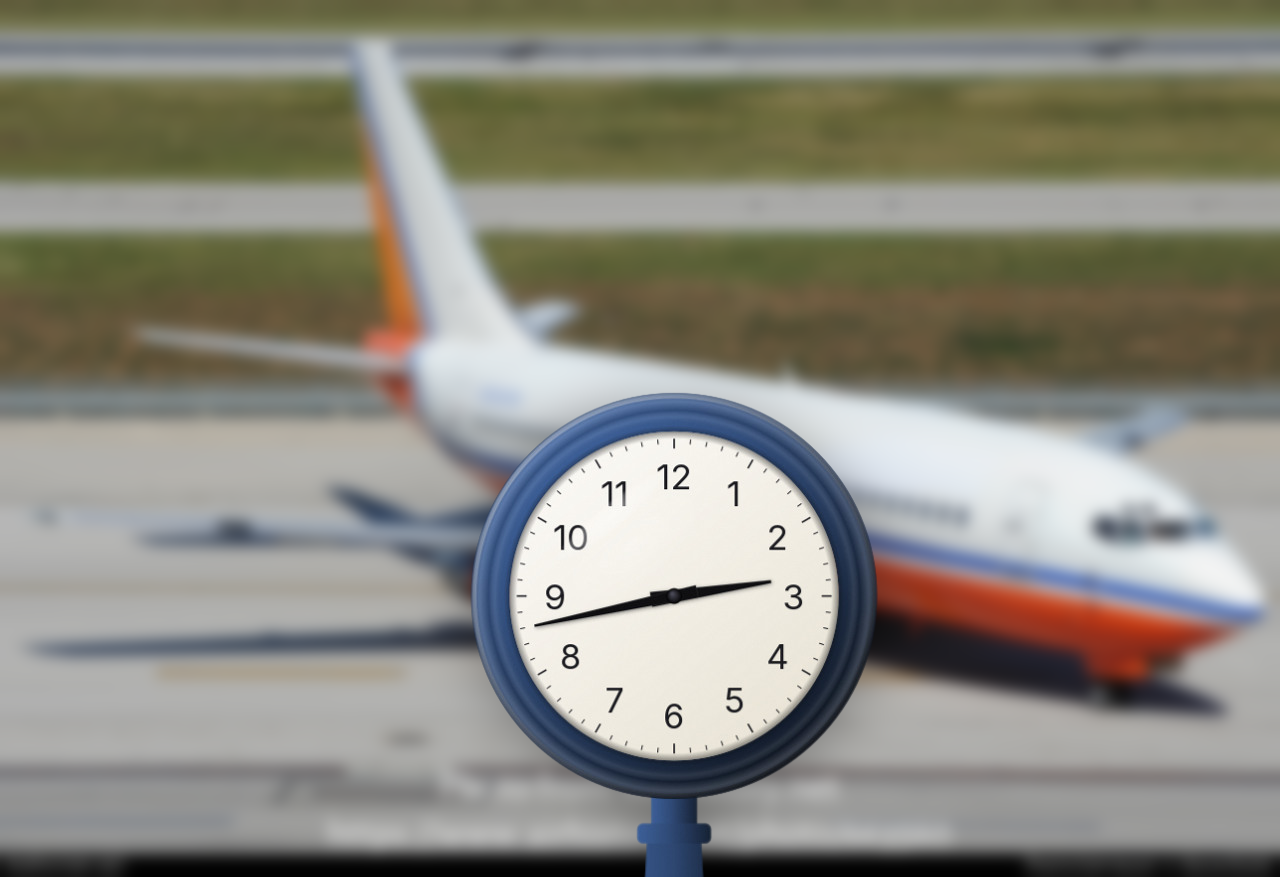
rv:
2 h 43 min
